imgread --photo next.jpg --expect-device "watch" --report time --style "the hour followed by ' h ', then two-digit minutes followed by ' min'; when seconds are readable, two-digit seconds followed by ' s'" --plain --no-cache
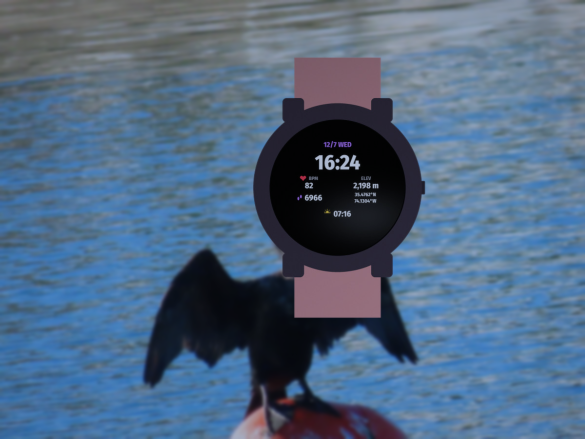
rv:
16 h 24 min
